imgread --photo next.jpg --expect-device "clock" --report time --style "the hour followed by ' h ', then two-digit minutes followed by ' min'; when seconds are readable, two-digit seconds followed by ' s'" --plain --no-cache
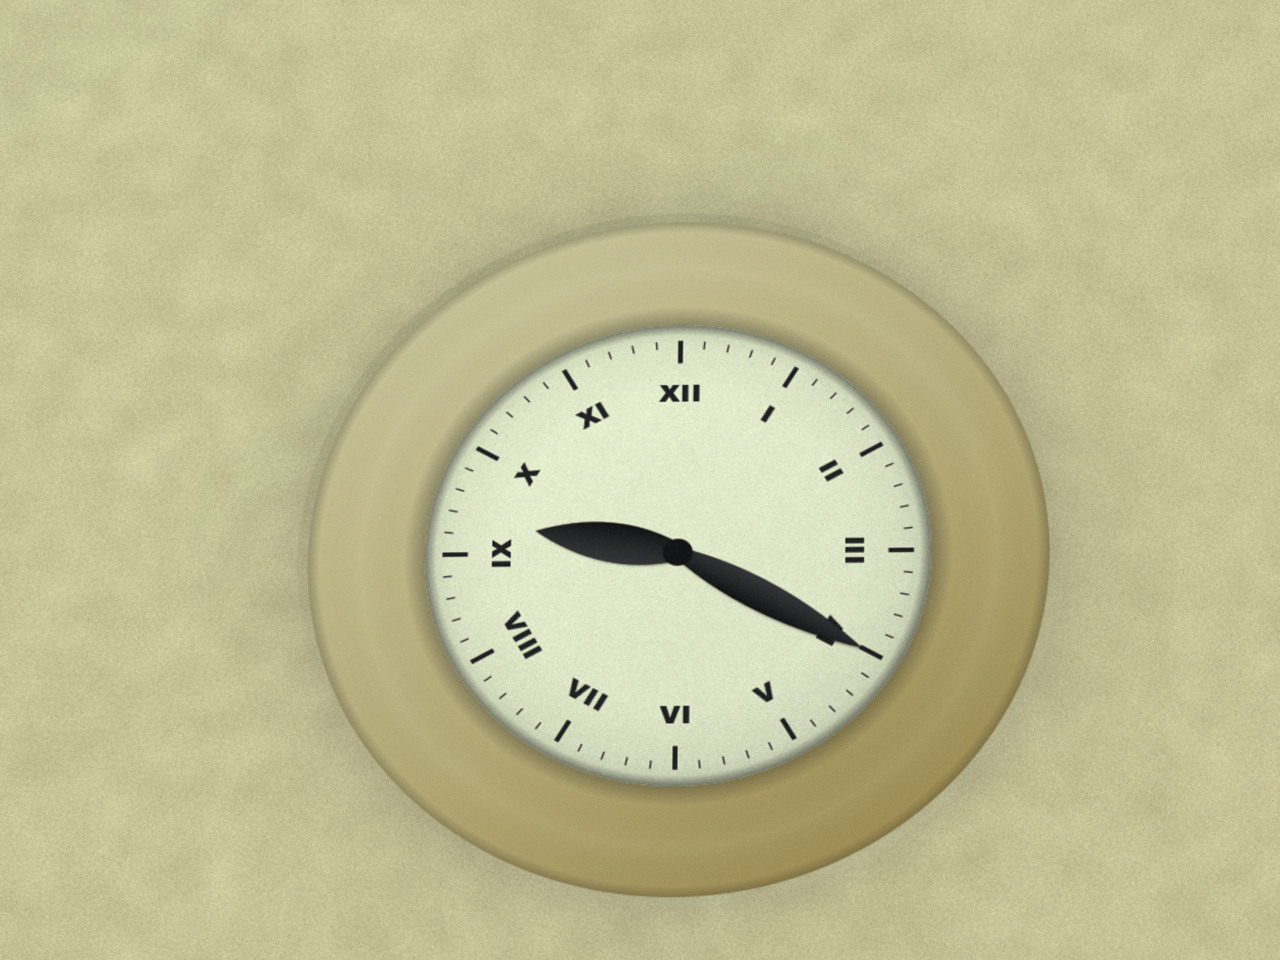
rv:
9 h 20 min
